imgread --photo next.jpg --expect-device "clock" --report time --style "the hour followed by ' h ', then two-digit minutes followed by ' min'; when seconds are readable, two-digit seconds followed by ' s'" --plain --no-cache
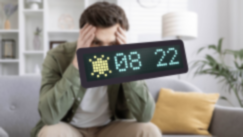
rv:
8 h 22 min
